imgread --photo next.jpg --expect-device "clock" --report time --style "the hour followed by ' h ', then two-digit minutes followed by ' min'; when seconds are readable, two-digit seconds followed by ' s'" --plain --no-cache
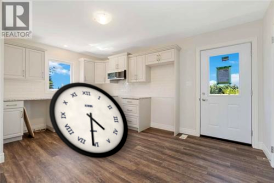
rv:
4 h 31 min
